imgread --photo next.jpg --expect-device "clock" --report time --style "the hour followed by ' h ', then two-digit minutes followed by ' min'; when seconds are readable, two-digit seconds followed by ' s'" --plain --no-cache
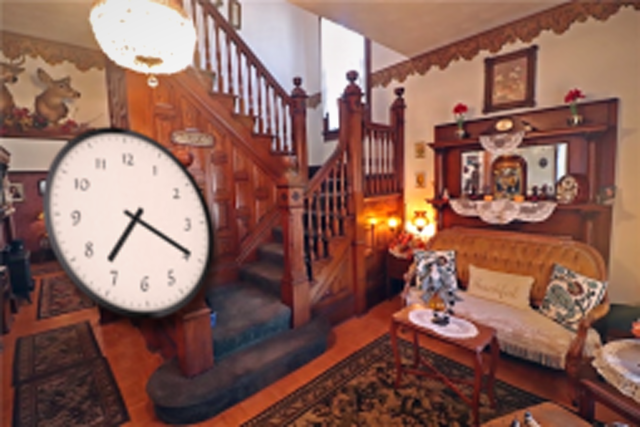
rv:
7 h 20 min
